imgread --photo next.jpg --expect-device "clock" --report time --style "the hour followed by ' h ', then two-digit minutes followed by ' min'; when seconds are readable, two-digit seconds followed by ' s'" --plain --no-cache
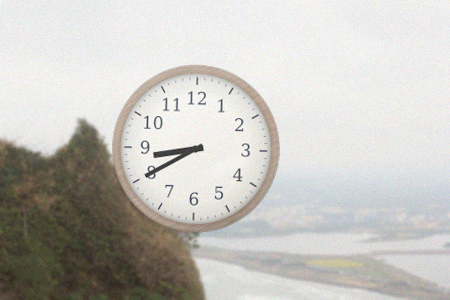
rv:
8 h 40 min
